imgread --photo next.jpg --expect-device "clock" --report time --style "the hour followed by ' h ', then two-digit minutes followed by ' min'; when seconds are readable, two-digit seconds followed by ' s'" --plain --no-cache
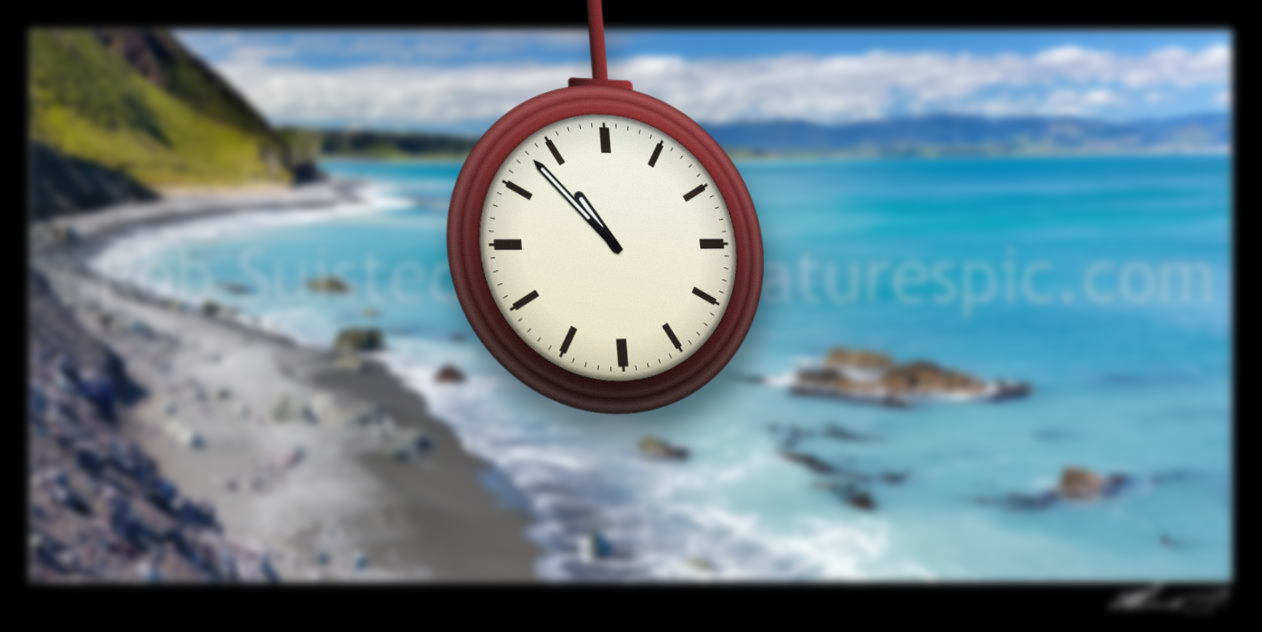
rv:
10 h 53 min
